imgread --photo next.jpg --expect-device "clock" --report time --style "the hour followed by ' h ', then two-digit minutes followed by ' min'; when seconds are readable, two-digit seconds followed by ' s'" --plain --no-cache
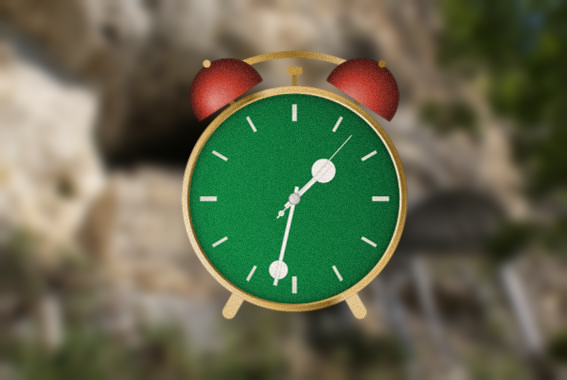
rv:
1 h 32 min 07 s
